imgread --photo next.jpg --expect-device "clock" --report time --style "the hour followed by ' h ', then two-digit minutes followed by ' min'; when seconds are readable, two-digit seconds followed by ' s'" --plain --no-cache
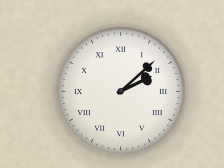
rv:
2 h 08 min
